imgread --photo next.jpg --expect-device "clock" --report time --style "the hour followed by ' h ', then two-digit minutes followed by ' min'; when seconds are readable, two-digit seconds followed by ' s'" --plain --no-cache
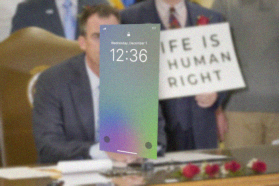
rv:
12 h 36 min
